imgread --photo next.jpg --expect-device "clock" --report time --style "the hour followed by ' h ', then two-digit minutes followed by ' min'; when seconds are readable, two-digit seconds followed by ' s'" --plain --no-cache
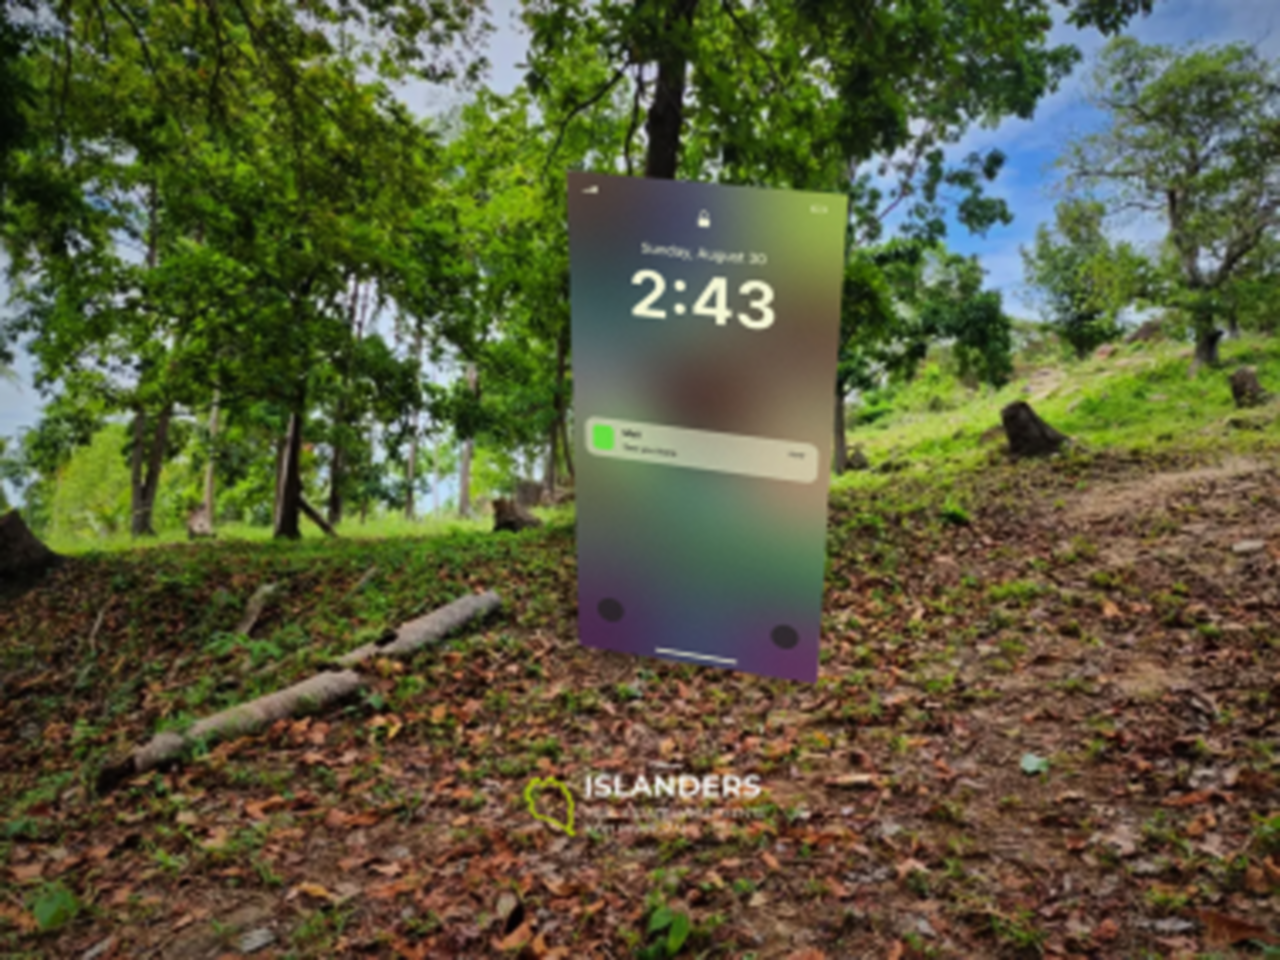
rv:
2 h 43 min
